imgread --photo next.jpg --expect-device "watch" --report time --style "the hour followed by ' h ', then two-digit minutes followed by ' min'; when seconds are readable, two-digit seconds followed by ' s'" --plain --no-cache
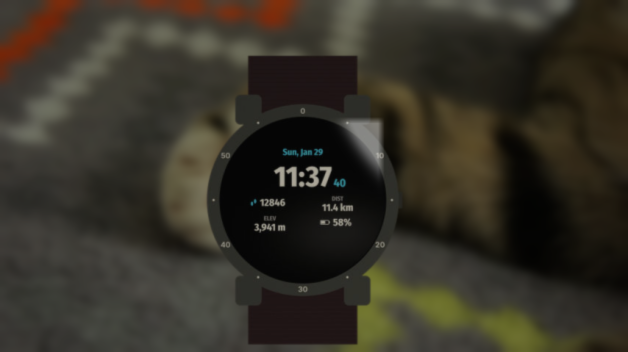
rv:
11 h 37 min 40 s
